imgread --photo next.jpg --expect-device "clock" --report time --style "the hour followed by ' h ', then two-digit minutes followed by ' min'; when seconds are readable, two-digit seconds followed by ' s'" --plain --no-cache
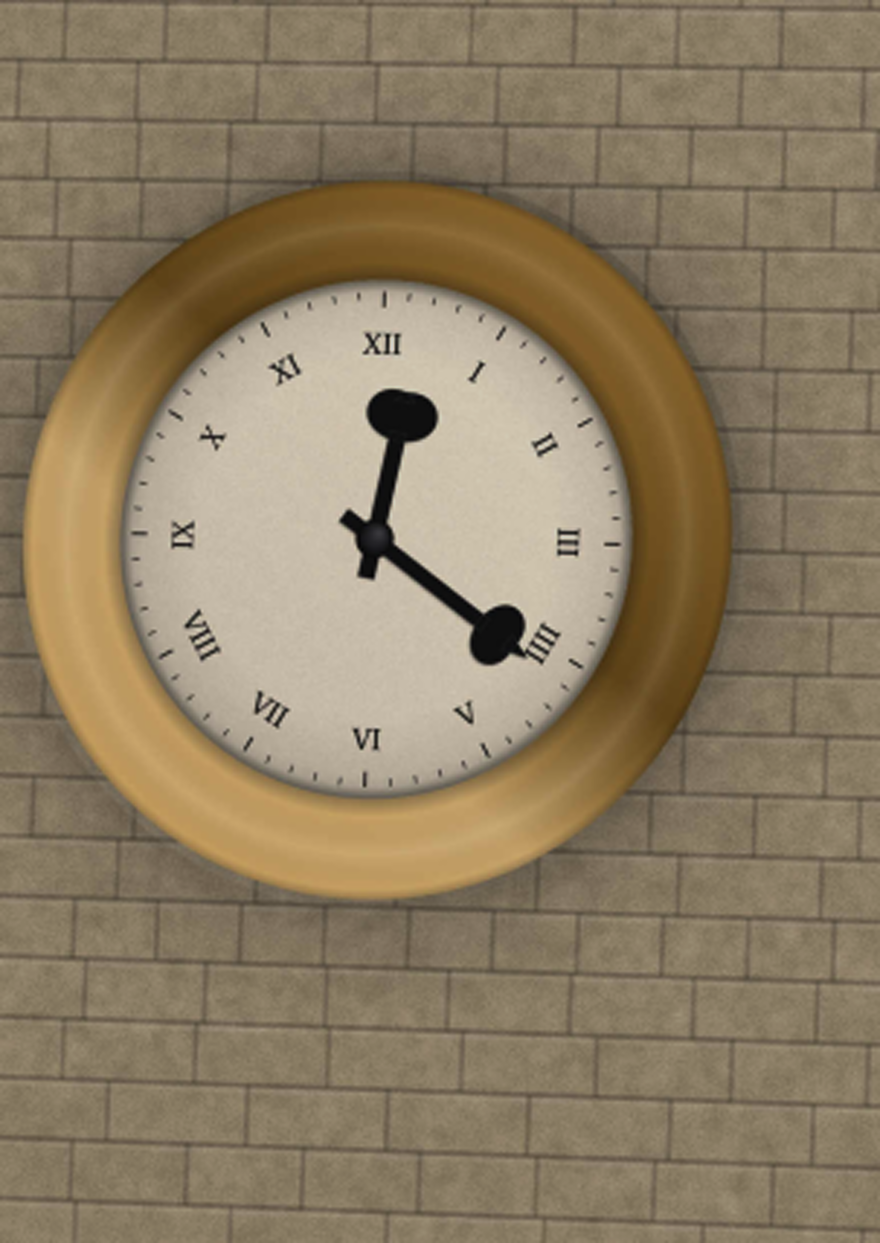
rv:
12 h 21 min
